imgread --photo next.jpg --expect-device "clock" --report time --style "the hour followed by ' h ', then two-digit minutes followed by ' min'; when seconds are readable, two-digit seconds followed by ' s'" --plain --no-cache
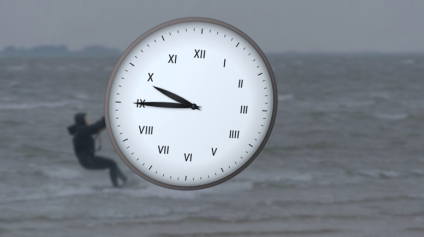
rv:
9 h 45 min
